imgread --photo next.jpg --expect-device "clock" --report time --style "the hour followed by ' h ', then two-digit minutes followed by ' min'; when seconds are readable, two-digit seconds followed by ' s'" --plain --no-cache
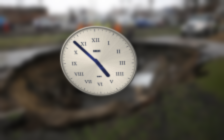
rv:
4 h 53 min
